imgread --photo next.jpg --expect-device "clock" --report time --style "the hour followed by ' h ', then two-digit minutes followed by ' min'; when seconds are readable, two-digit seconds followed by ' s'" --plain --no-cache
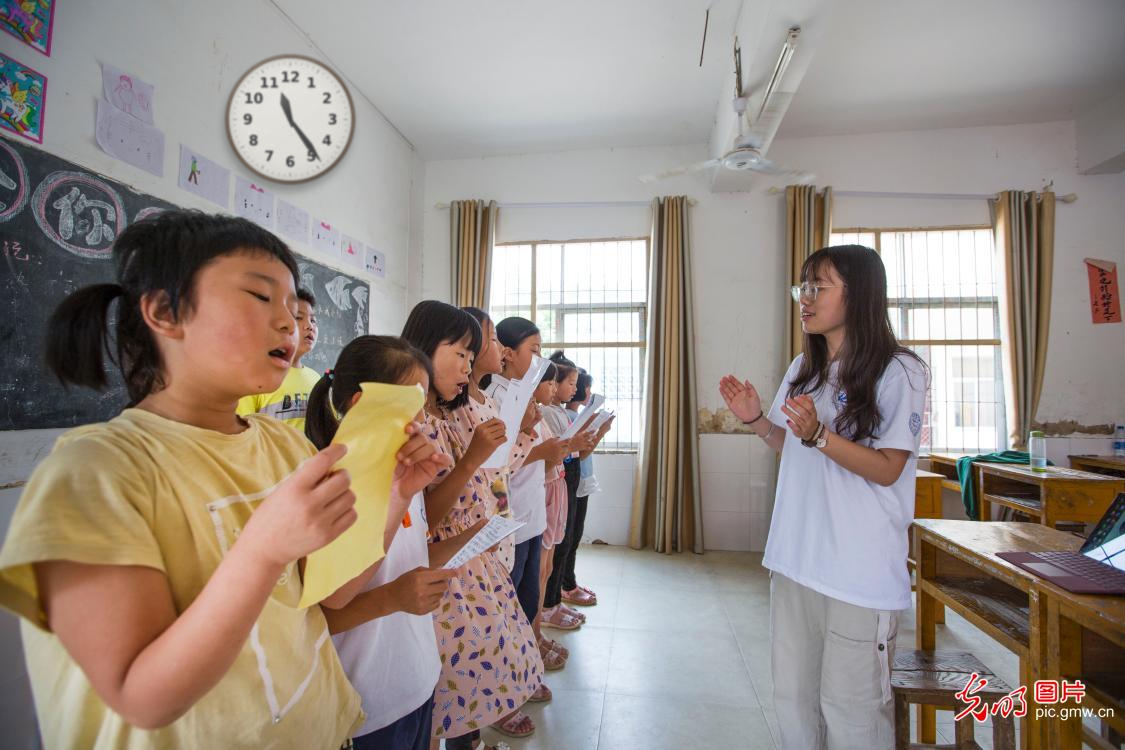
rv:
11 h 24 min
